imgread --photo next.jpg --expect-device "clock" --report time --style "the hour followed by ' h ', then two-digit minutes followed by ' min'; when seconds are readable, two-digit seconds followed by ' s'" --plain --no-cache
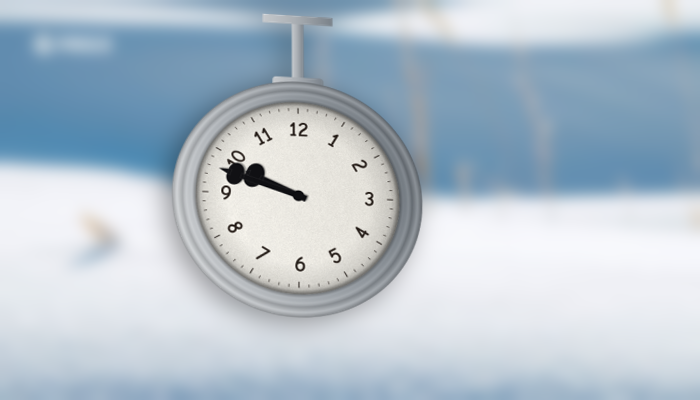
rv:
9 h 48 min
